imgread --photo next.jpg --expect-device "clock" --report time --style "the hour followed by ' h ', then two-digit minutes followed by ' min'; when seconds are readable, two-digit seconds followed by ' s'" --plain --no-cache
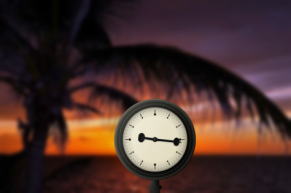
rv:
9 h 16 min
